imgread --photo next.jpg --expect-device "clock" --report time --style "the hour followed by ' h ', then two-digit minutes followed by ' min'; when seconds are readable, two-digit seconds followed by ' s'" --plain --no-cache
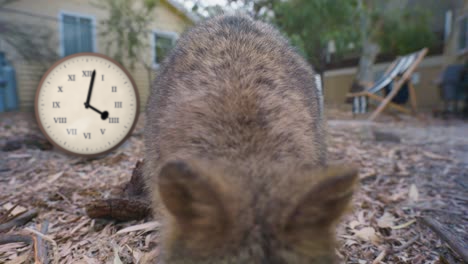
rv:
4 h 02 min
